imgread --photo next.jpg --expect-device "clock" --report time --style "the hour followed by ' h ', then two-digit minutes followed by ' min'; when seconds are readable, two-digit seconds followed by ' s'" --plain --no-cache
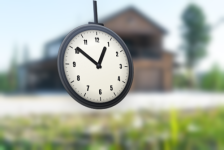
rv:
12 h 51 min
